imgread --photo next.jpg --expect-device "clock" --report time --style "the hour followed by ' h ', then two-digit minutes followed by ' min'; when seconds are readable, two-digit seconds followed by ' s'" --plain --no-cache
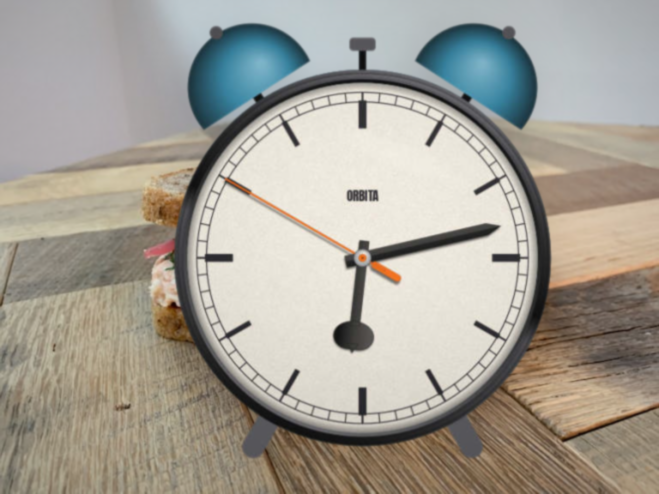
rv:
6 h 12 min 50 s
